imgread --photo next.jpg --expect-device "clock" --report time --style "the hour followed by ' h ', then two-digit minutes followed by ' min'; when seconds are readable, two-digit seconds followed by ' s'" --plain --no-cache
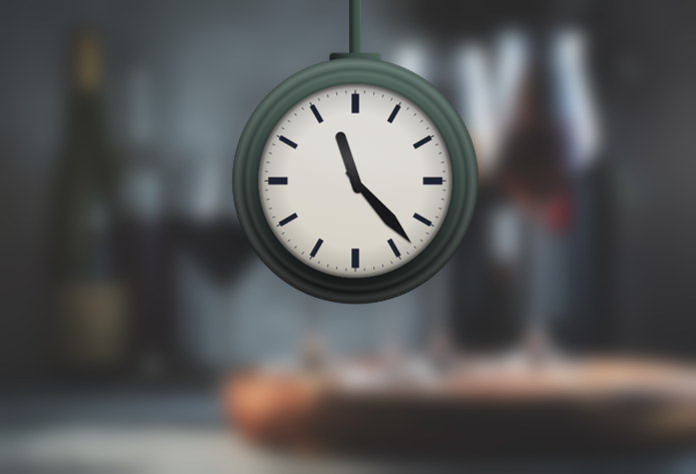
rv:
11 h 23 min
